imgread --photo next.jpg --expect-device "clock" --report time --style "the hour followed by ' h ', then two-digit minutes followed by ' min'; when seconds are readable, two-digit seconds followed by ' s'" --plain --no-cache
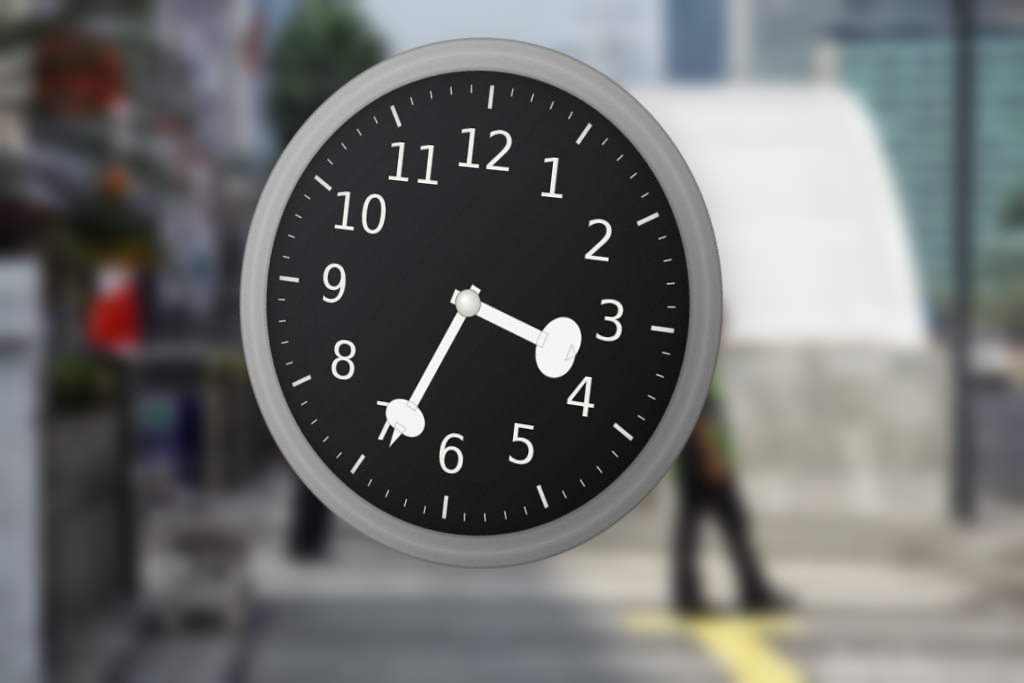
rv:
3 h 34 min
